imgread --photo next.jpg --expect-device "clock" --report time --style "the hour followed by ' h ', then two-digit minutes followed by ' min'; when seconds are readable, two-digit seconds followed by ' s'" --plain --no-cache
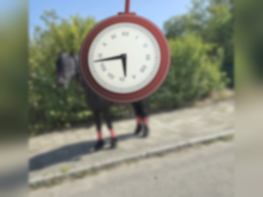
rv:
5 h 43 min
